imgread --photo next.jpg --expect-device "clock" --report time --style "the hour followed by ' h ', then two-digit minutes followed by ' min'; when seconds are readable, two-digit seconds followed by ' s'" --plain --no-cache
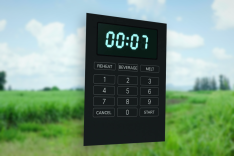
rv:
0 h 07 min
